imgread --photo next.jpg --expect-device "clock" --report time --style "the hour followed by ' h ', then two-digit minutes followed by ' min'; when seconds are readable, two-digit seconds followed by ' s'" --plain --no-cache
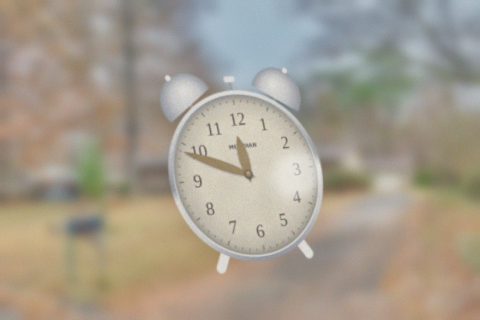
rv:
11 h 49 min
